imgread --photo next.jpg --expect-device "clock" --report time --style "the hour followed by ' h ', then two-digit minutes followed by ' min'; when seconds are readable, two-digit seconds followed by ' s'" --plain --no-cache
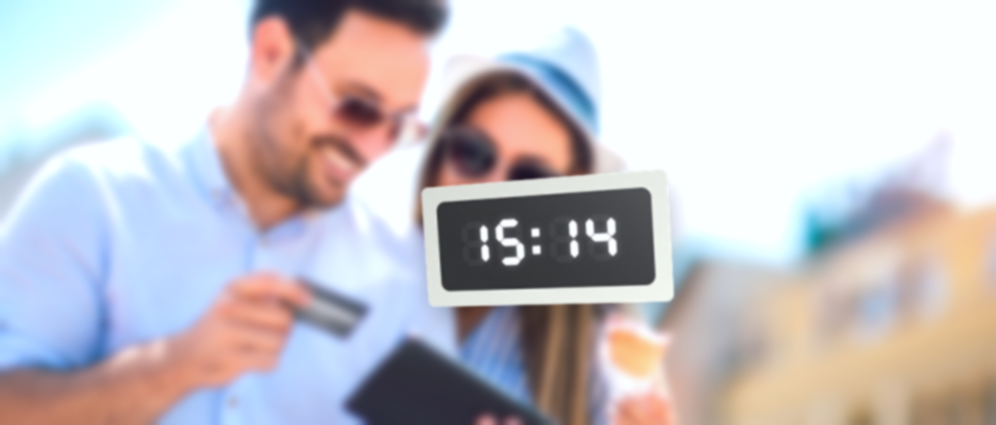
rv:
15 h 14 min
